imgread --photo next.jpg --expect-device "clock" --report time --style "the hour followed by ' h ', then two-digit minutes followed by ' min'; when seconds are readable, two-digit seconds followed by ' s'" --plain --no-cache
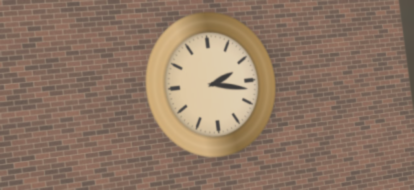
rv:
2 h 17 min
